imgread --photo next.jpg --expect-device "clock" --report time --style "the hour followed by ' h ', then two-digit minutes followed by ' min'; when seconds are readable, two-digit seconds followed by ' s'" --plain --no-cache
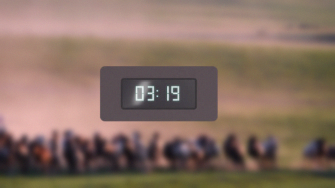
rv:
3 h 19 min
